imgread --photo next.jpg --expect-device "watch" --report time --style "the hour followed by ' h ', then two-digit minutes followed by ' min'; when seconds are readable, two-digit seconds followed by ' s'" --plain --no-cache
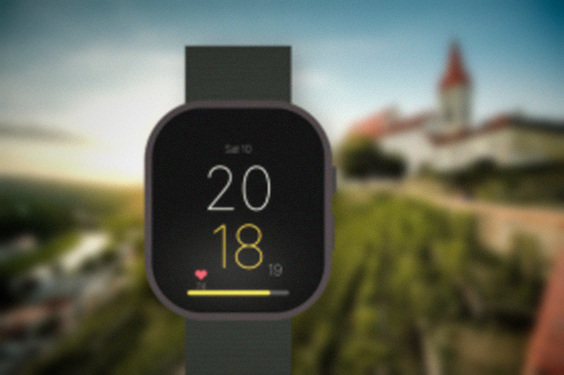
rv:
20 h 18 min
